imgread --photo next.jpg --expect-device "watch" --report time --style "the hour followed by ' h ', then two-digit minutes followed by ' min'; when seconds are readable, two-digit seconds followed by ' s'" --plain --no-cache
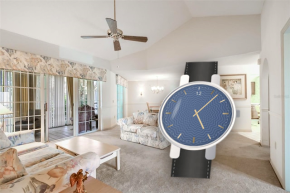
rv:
5 h 07 min
